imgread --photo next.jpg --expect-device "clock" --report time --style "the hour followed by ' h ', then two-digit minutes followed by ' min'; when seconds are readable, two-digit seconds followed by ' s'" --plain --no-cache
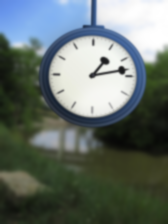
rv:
1 h 13 min
